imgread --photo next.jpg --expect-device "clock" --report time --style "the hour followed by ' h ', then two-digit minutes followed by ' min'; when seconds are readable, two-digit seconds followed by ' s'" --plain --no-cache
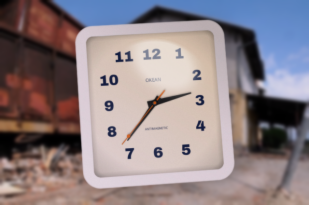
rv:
2 h 36 min 37 s
